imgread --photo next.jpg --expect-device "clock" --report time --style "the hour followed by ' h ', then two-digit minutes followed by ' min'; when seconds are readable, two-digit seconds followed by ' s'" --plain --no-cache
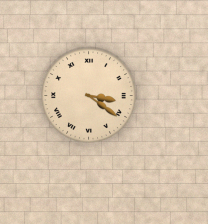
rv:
3 h 21 min
